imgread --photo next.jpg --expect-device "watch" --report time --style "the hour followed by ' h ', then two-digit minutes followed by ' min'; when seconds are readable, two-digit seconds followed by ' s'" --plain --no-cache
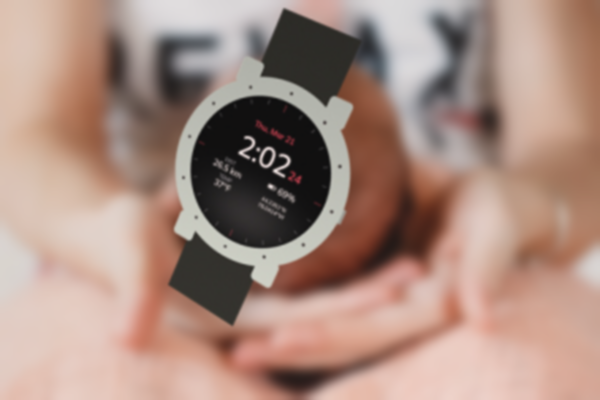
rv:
2 h 02 min
